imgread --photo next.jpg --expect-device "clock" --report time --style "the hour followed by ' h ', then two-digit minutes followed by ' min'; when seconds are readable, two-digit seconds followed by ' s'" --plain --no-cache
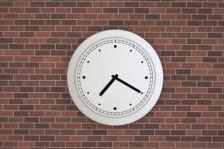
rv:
7 h 20 min
